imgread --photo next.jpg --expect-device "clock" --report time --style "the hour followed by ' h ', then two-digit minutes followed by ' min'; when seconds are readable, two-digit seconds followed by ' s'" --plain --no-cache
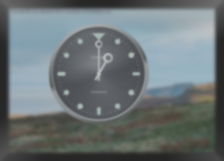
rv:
1 h 00 min
